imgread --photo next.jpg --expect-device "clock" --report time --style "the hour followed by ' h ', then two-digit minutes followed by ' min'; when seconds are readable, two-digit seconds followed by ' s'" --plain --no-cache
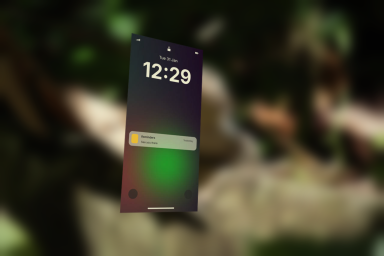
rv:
12 h 29 min
